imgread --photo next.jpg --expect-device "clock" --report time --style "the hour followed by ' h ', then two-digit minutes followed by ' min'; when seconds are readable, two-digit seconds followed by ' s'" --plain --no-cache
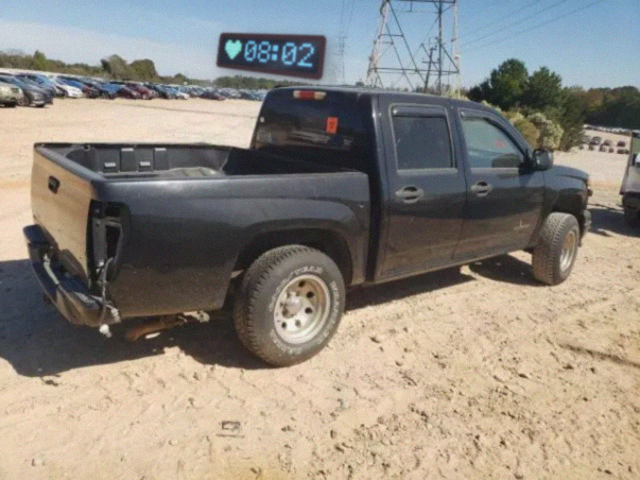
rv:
8 h 02 min
